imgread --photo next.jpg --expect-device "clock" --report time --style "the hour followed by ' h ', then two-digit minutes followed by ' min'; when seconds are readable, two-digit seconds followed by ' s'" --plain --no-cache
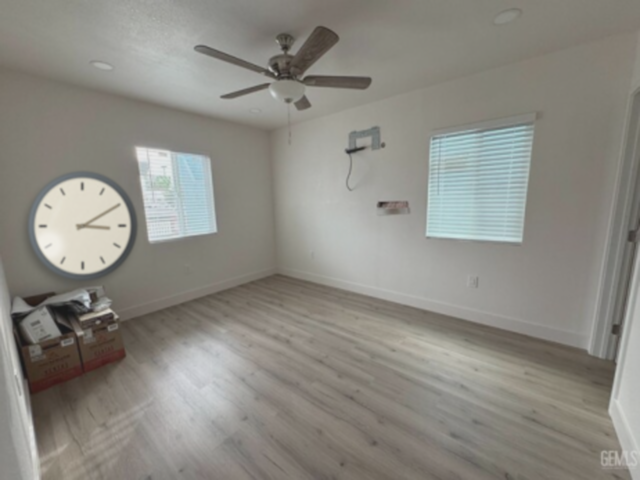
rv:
3 h 10 min
